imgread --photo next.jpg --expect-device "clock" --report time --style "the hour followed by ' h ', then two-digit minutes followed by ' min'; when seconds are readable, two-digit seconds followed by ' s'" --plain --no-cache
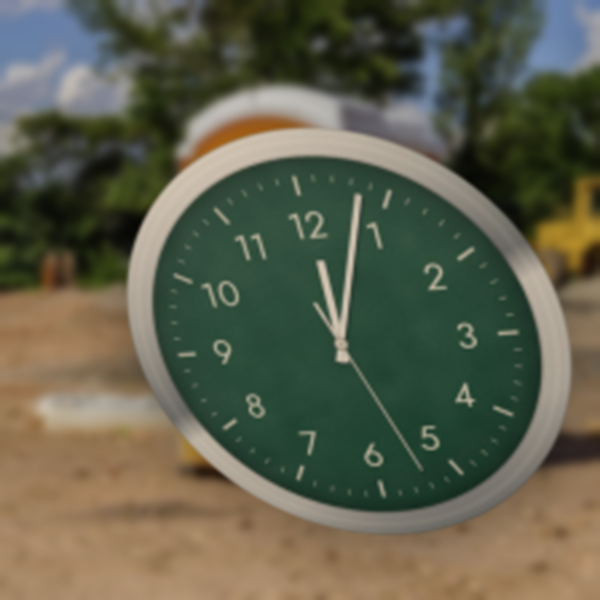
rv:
12 h 03 min 27 s
